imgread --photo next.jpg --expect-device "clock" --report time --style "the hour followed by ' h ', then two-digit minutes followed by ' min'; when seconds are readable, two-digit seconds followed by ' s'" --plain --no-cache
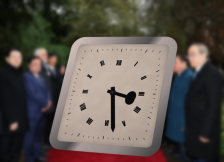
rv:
3 h 28 min
